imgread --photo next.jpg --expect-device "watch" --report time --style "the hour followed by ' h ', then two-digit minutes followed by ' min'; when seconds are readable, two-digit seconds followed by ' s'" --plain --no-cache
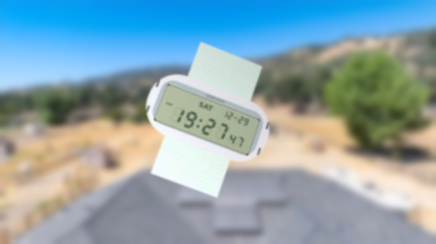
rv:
19 h 27 min 47 s
